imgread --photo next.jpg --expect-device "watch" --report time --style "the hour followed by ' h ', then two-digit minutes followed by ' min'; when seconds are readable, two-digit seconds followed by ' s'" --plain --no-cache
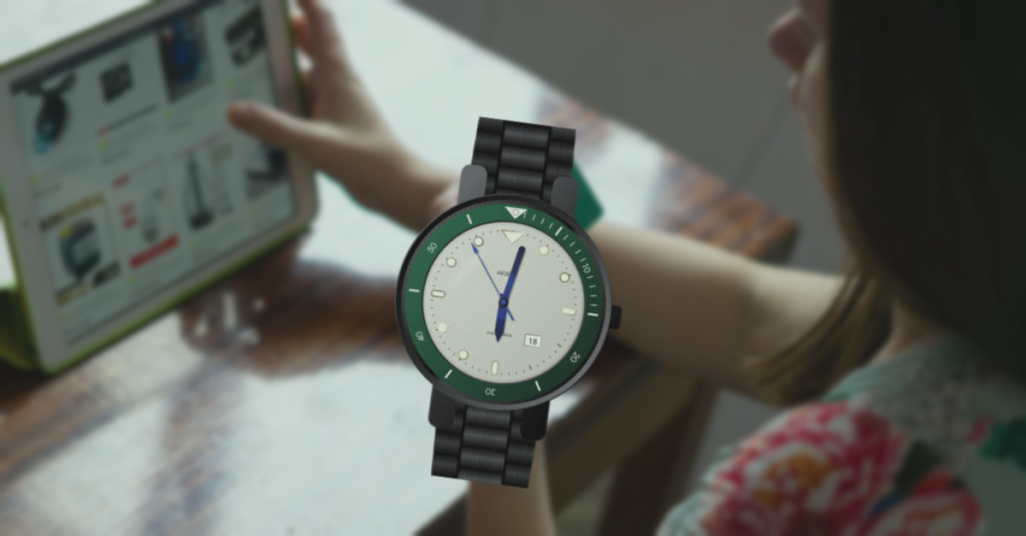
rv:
6 h 01 min 54 s
